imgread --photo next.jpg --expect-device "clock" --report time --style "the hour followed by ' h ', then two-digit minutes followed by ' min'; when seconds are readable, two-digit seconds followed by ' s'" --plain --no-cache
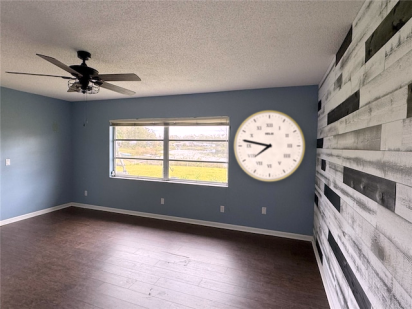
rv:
7 h 47 min
